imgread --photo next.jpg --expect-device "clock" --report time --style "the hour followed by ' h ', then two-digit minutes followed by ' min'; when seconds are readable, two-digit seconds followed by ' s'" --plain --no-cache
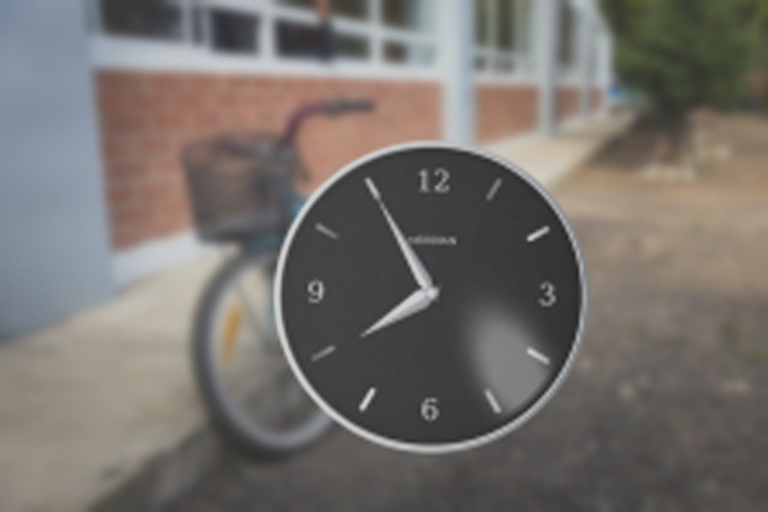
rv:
7 h 55 min
